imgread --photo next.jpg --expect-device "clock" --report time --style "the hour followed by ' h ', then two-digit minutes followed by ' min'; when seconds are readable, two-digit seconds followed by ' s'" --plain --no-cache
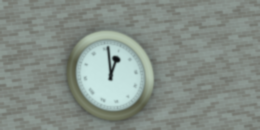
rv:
1 h 01 min
